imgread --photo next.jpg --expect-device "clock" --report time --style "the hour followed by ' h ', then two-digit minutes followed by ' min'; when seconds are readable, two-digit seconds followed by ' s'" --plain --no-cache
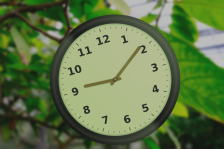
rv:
9 h 09 min
